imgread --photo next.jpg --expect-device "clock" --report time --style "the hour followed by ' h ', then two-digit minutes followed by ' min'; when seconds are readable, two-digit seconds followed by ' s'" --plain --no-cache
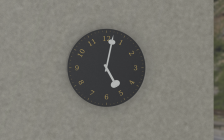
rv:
5 h 02 min
